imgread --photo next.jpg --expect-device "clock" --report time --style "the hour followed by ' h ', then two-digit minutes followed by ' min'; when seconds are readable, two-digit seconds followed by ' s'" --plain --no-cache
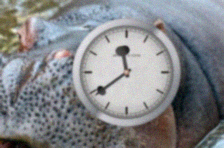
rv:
11 h 39 min
